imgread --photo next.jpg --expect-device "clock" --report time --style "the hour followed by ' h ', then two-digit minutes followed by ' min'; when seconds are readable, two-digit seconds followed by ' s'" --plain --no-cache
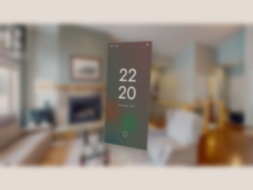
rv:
22 h 20 min
